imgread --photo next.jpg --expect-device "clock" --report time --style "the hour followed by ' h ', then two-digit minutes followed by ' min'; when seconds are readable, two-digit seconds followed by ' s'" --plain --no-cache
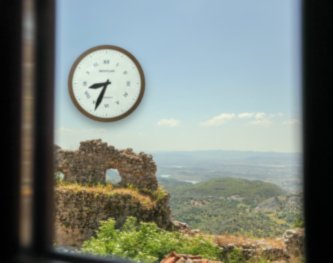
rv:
8 h 34 min
